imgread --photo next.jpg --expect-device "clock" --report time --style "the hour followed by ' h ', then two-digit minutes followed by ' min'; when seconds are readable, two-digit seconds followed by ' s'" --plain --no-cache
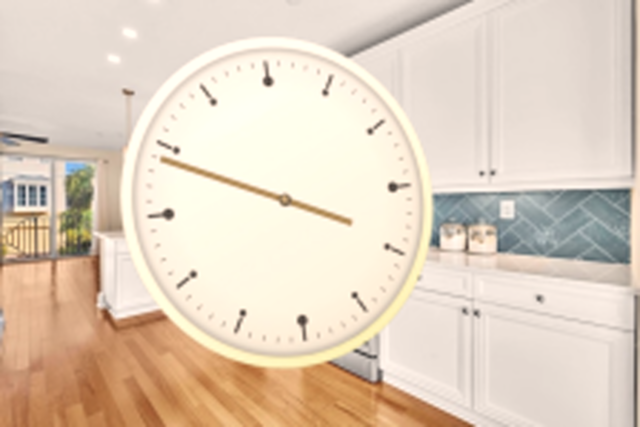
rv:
3 h 49 min
